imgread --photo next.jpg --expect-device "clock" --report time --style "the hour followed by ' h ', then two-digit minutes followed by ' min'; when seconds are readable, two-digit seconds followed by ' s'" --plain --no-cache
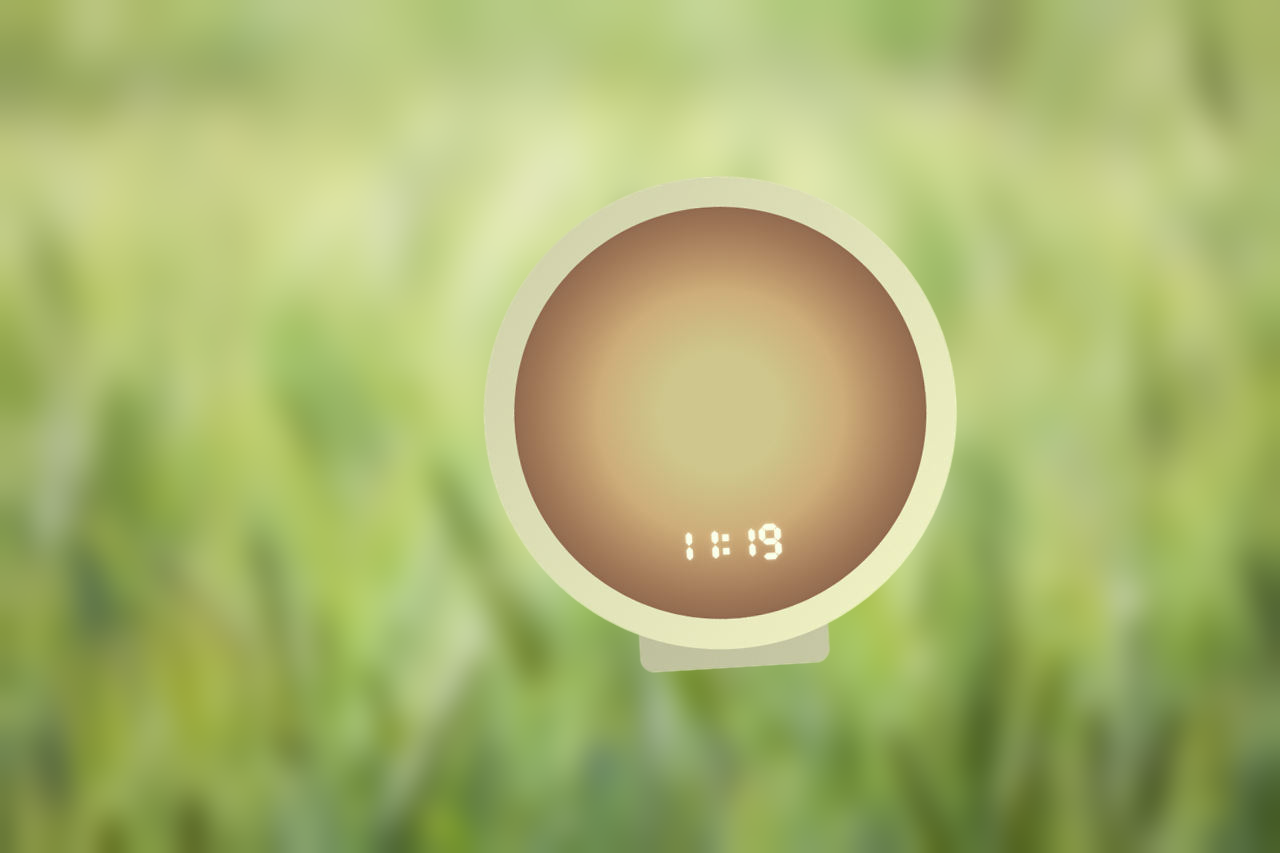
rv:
11 h 19 min
